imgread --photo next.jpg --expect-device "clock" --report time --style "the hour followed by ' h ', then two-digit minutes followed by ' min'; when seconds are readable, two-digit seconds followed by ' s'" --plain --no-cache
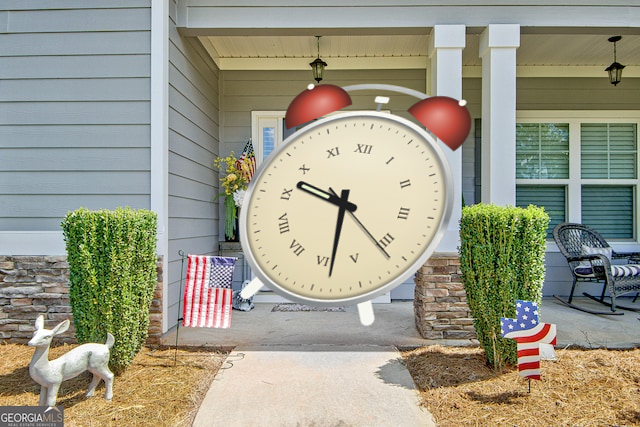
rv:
9 h 28 min 21 s
